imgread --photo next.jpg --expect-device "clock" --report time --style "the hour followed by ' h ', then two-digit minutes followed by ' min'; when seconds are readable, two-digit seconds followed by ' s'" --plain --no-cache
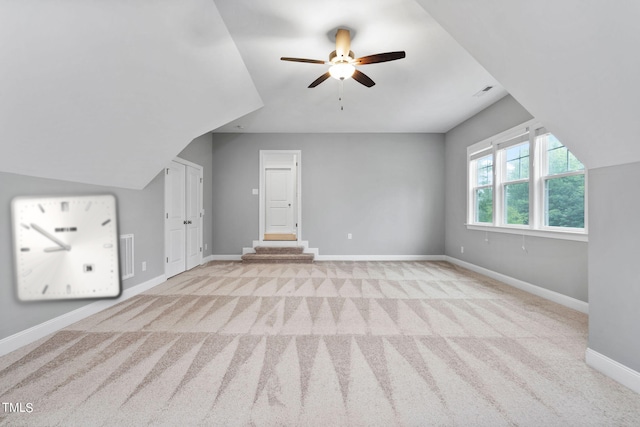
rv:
8 h 51 min
